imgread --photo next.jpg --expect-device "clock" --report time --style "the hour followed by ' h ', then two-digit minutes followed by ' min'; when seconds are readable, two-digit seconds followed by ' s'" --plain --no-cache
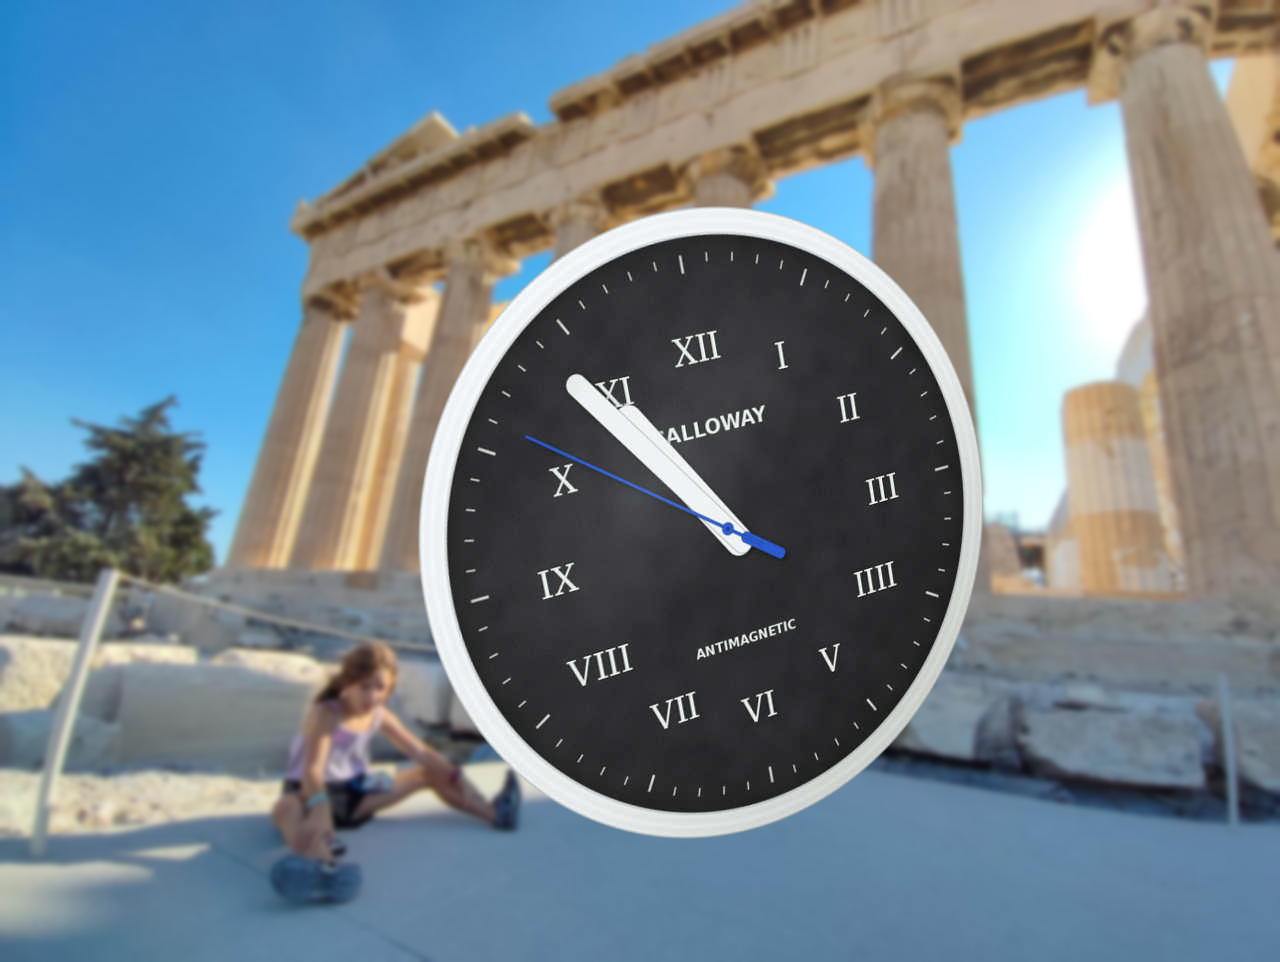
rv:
10 h 53 min 51 s
